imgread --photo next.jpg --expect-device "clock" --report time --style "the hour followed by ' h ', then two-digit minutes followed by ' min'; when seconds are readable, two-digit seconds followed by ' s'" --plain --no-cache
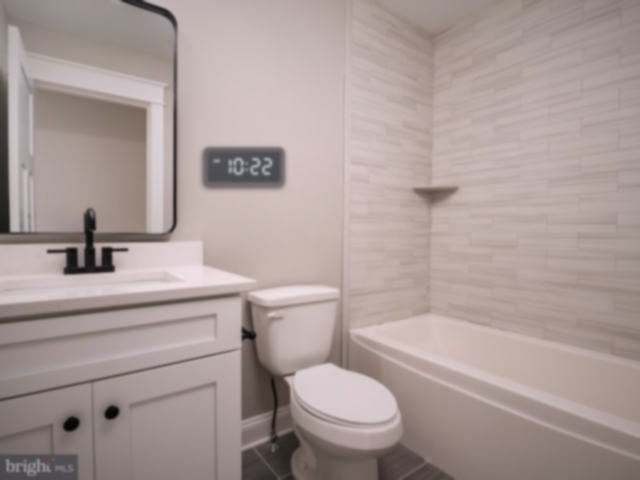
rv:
10 h 22 min
